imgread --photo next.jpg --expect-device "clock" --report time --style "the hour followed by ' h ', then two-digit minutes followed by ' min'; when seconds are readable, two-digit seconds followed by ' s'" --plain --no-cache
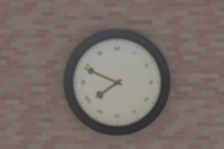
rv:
7 h 49 min
